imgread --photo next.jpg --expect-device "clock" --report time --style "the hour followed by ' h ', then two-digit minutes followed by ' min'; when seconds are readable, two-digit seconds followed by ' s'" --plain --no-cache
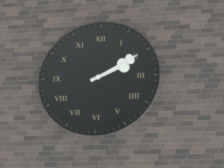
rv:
2 h 10 min
